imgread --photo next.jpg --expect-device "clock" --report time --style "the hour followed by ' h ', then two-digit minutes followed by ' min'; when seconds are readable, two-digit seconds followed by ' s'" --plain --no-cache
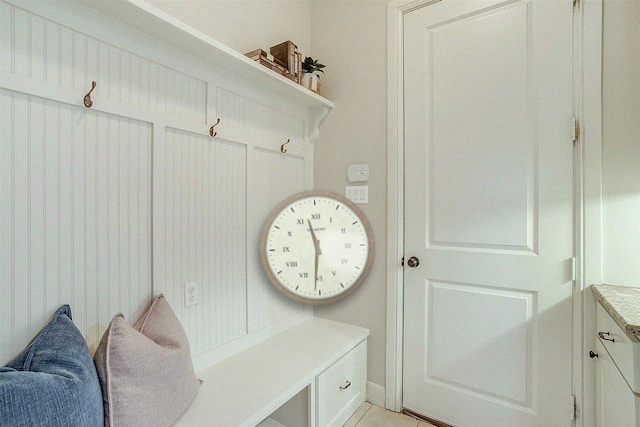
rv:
11 h 31 min
